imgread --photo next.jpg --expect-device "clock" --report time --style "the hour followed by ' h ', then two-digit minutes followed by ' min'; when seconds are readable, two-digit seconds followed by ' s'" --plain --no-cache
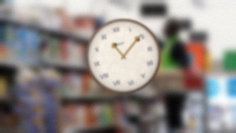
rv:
11 h 09 min
